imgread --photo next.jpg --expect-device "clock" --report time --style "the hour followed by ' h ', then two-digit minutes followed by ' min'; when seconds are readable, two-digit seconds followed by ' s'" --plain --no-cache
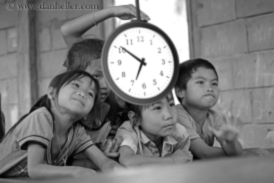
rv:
6 h 51 min
